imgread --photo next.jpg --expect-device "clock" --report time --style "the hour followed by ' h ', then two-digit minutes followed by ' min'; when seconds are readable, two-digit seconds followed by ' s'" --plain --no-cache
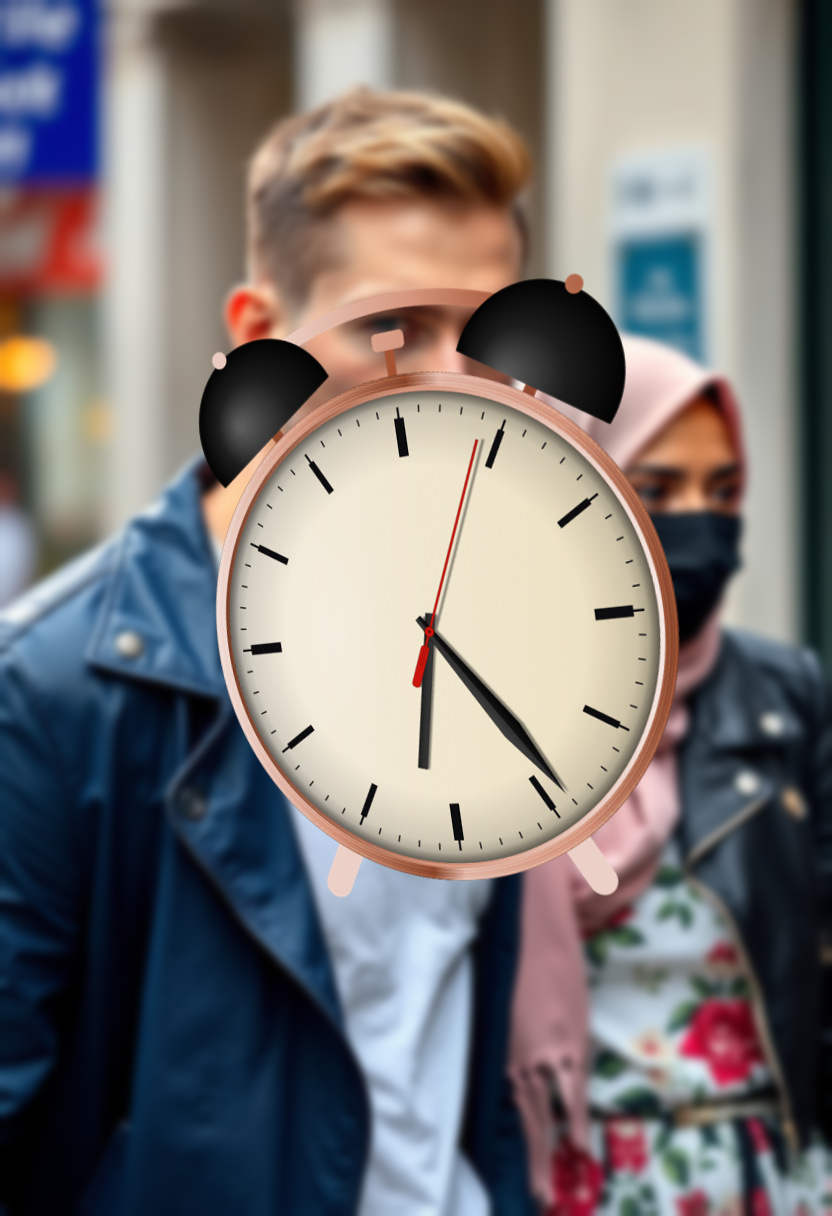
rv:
6 h 24 min 04 s
